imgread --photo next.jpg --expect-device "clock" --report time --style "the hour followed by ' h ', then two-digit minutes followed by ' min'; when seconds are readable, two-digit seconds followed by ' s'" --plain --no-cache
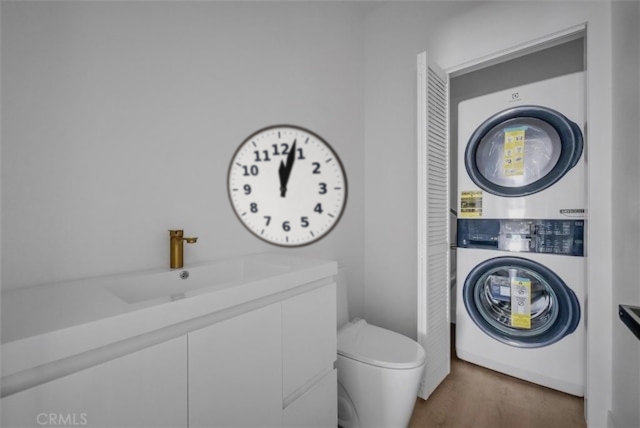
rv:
12 h 03 min
